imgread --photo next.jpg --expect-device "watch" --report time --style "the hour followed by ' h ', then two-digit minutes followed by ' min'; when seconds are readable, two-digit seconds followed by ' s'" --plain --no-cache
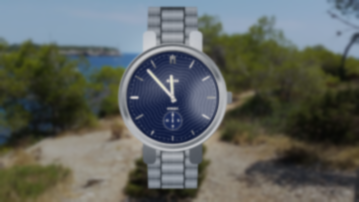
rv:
11 h 53 min
